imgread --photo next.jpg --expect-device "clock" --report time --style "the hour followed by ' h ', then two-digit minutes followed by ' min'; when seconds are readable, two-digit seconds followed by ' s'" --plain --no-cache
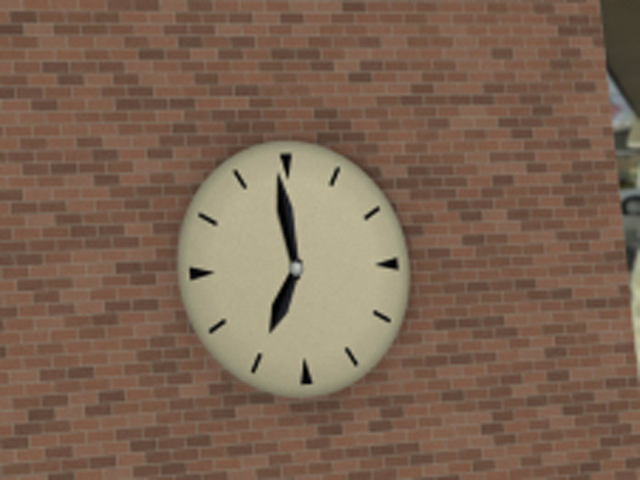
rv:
6 h 59 min
